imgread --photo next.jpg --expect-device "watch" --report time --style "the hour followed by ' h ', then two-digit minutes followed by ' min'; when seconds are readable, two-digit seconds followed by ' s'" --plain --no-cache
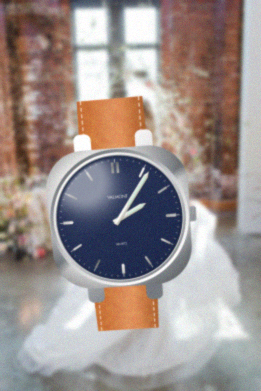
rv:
2 h 06 min
